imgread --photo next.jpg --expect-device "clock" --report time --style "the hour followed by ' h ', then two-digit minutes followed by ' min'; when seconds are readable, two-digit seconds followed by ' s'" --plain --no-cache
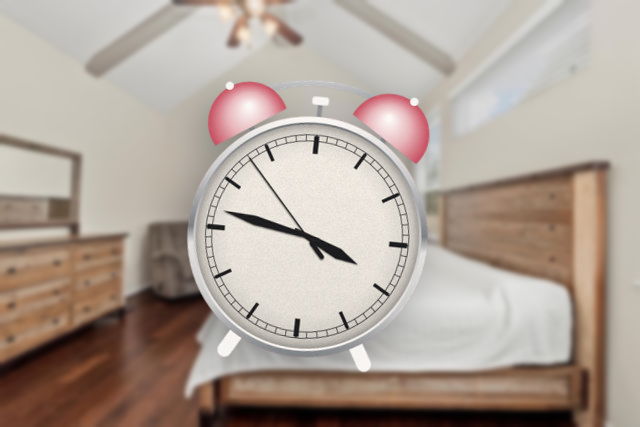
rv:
3 h 46 min 53 s
